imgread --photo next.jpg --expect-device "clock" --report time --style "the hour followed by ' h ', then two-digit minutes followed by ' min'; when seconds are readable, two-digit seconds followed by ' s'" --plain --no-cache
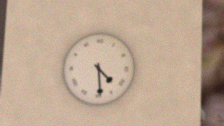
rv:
4 h 29 min
